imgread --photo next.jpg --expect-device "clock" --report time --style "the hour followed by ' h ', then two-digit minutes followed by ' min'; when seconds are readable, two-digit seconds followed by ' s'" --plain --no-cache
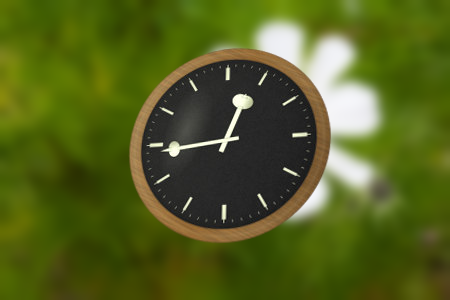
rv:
12 h 44 min
